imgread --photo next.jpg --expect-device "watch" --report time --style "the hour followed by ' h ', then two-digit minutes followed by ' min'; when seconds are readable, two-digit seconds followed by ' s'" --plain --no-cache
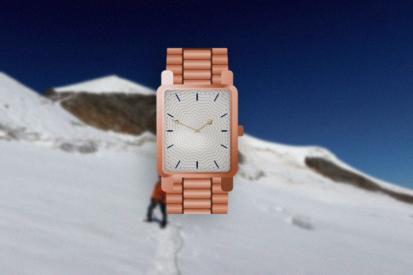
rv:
1 h 49 min
